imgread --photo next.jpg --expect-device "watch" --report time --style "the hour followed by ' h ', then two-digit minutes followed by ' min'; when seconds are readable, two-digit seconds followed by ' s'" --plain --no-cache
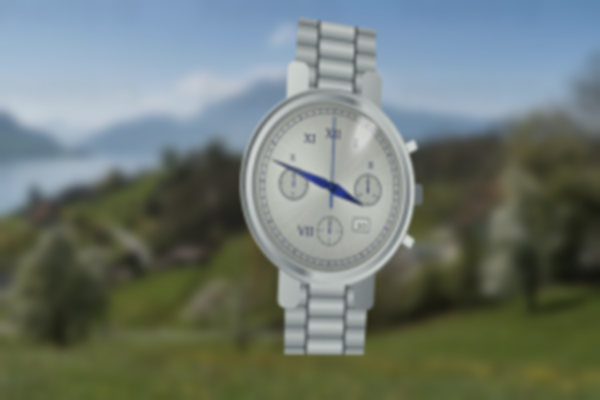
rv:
3 h 48 min
